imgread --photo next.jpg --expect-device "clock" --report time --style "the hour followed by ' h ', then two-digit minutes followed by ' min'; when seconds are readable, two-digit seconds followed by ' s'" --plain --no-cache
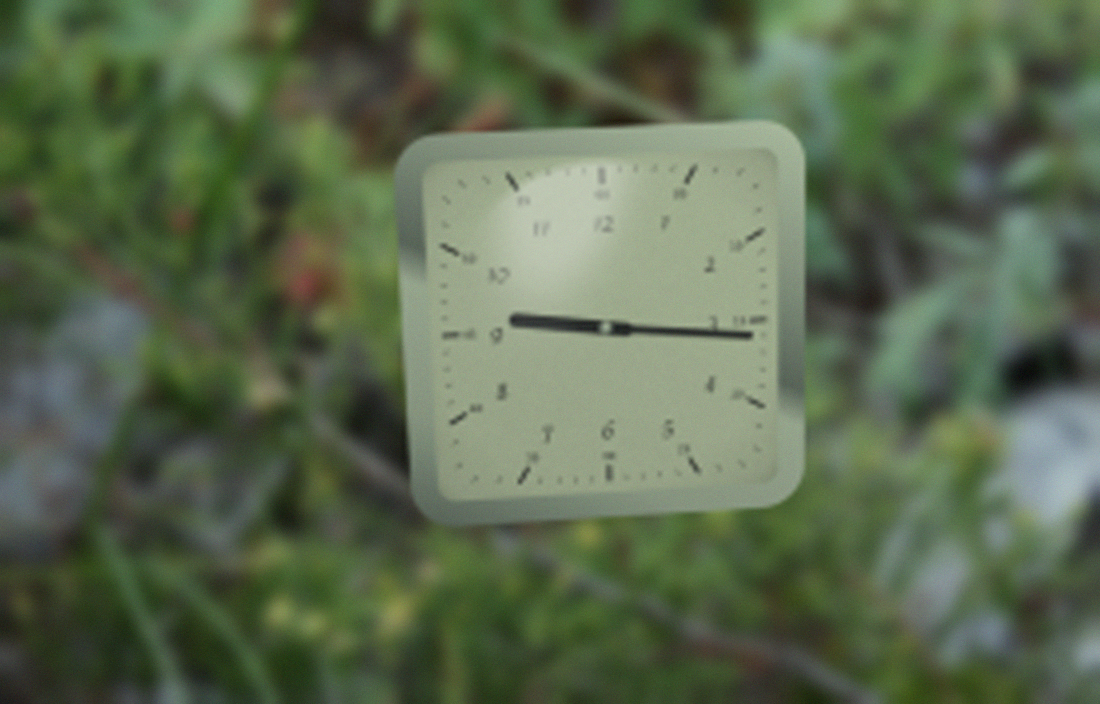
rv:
9 h 16 min
